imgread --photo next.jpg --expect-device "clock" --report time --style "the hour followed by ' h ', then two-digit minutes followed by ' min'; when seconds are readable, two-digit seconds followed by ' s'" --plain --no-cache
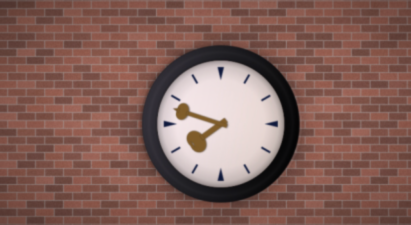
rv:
7 h 48 min
